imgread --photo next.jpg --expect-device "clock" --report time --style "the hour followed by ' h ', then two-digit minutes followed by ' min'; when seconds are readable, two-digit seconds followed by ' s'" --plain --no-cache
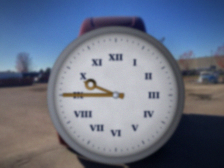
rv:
9 h 45 min
